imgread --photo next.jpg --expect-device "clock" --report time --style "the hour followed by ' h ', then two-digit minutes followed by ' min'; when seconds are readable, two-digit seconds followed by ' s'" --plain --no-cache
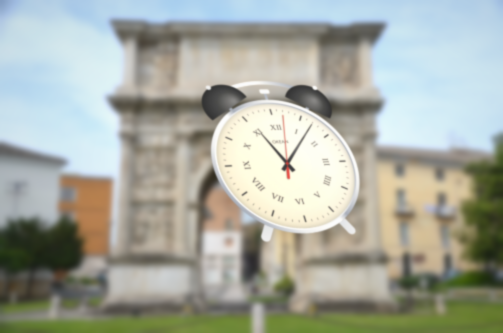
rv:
11 h 07 min 02 s
